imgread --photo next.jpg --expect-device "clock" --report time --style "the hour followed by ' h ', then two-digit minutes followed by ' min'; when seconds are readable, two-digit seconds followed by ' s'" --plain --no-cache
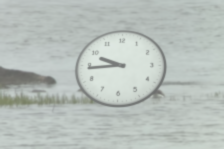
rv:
9 h 44 min
